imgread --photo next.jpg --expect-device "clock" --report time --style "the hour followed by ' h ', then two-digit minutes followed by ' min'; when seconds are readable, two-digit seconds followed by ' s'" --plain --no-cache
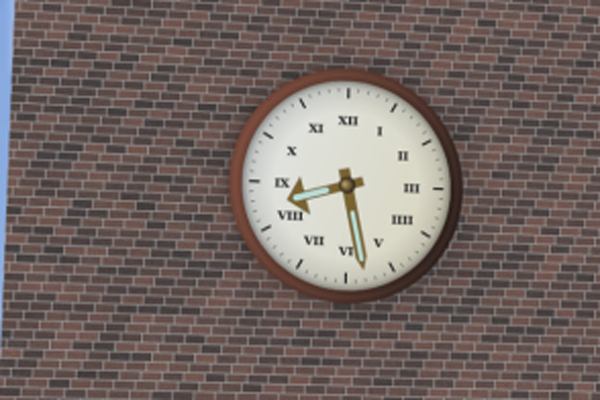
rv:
8 h 28 min
